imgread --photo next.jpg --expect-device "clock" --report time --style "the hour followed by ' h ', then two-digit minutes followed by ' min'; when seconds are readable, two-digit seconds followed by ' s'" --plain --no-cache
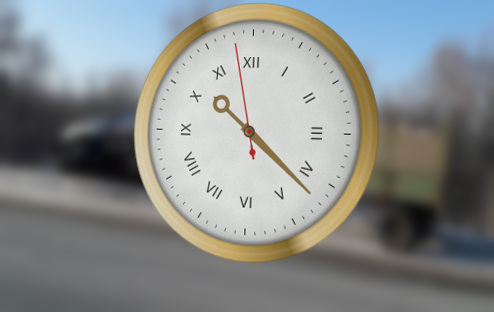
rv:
10 h 21 min 58 s
